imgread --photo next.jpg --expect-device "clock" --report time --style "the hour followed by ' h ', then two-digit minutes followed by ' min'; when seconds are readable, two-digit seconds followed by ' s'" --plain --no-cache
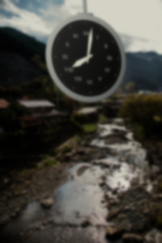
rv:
8 h 02 min
